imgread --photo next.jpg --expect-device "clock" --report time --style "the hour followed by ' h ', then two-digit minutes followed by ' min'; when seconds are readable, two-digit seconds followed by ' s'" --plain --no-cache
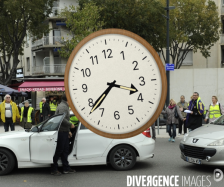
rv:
3 h 38 min
